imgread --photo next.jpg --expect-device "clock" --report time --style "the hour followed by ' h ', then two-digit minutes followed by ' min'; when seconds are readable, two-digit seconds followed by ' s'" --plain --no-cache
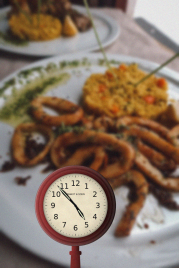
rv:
4 h 53 min
